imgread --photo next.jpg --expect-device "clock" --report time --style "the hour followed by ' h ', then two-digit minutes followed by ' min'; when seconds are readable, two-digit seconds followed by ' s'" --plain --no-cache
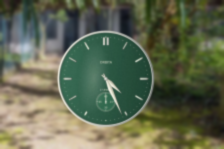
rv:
4 h 26 min
